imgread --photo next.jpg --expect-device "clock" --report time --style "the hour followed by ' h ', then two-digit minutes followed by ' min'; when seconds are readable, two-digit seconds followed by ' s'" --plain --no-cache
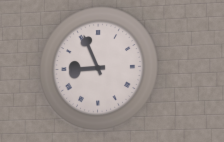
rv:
8 h 56 min
